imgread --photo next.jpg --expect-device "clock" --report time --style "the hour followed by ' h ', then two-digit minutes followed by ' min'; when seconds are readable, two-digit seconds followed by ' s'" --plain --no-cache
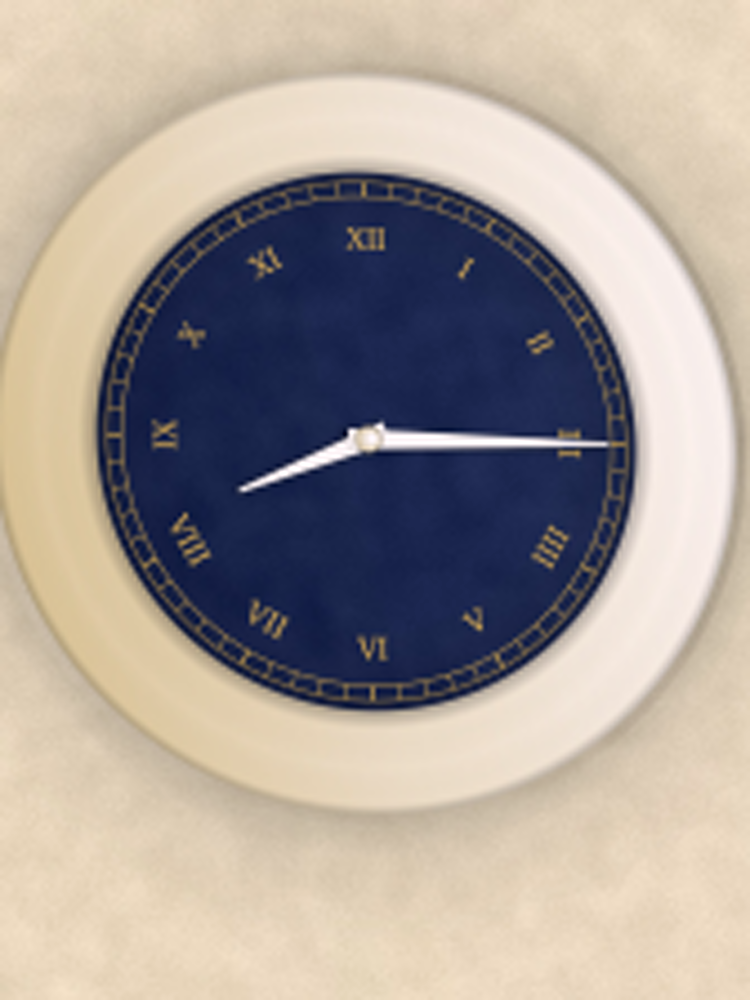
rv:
8 h 15 min
